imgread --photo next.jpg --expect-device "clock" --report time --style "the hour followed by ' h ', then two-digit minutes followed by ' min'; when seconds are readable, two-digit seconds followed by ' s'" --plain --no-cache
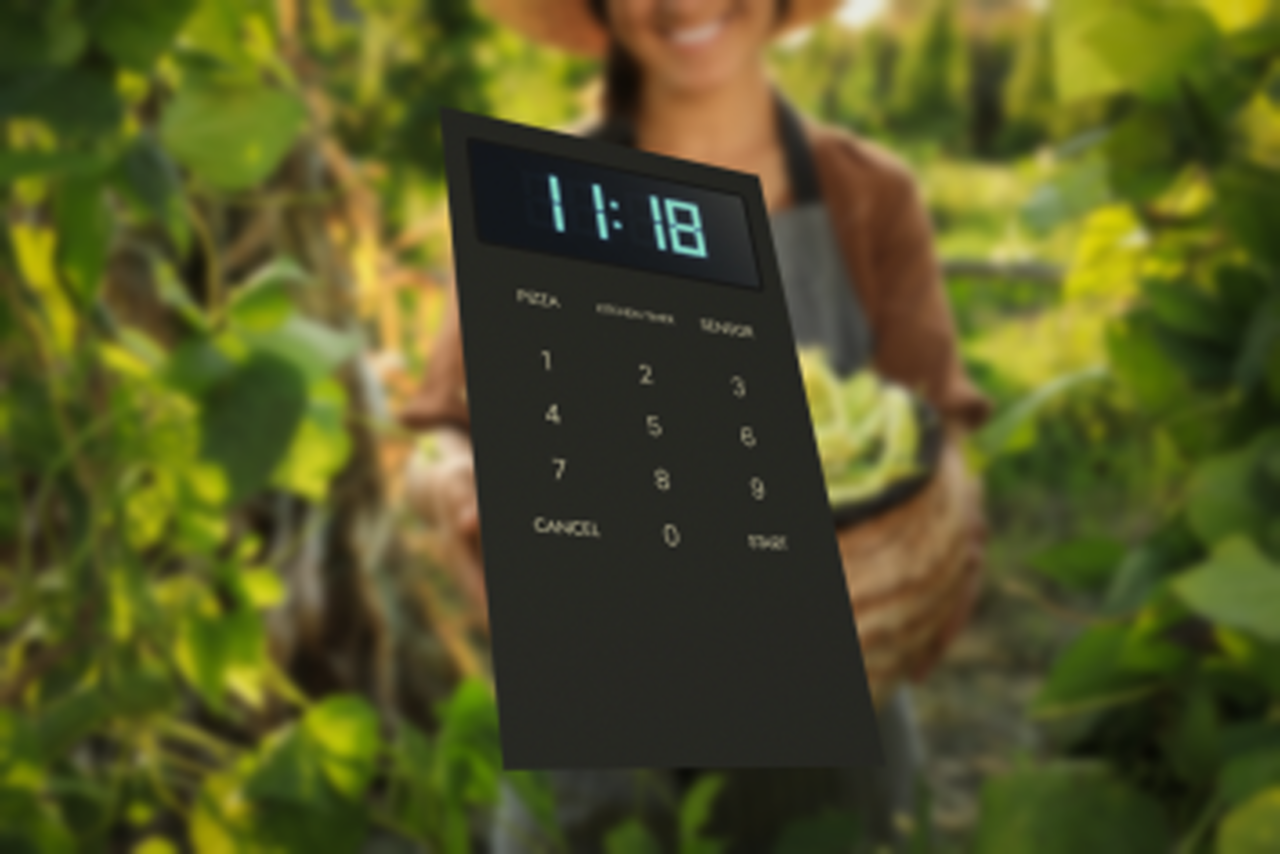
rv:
11 h 18 min
